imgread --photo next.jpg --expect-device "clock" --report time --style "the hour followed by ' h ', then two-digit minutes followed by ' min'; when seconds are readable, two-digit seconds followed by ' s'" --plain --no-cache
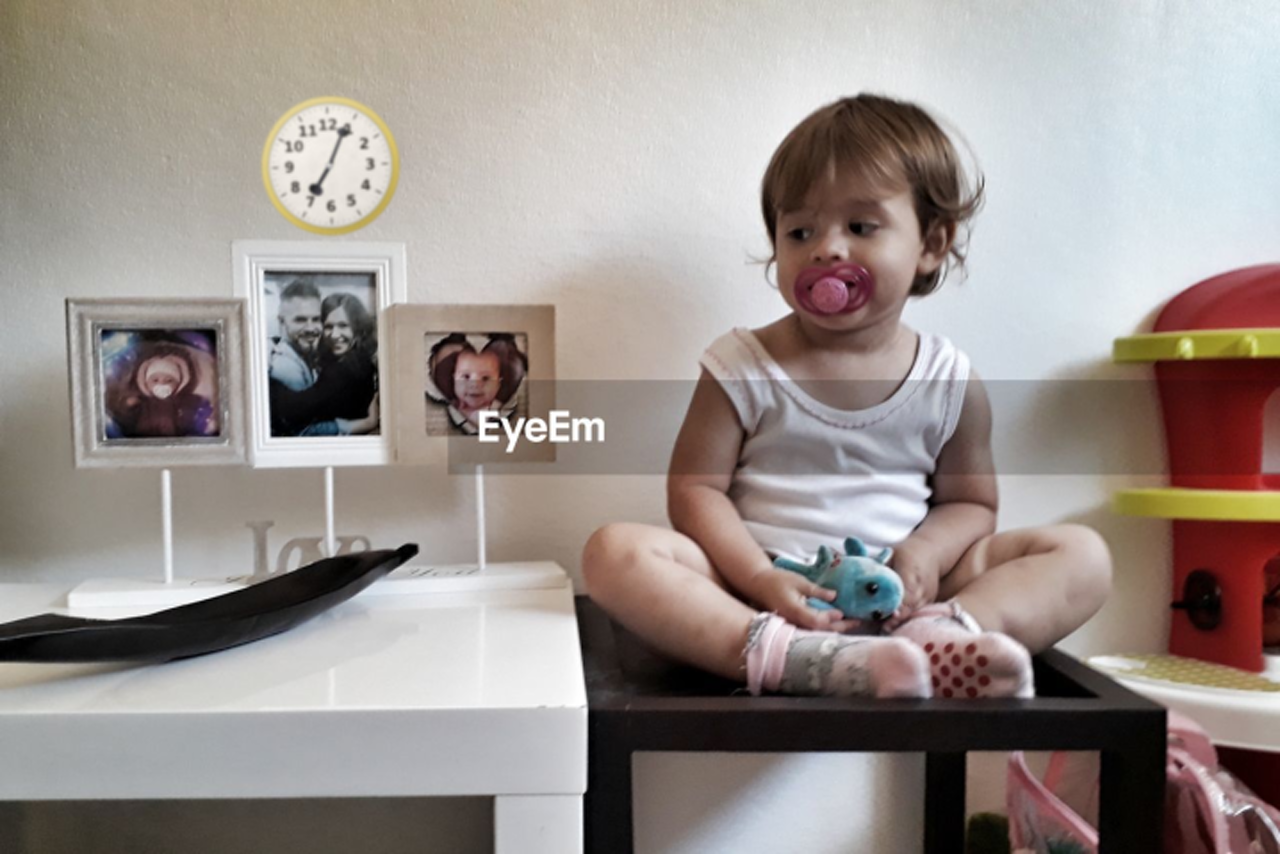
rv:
7 h 04 min
